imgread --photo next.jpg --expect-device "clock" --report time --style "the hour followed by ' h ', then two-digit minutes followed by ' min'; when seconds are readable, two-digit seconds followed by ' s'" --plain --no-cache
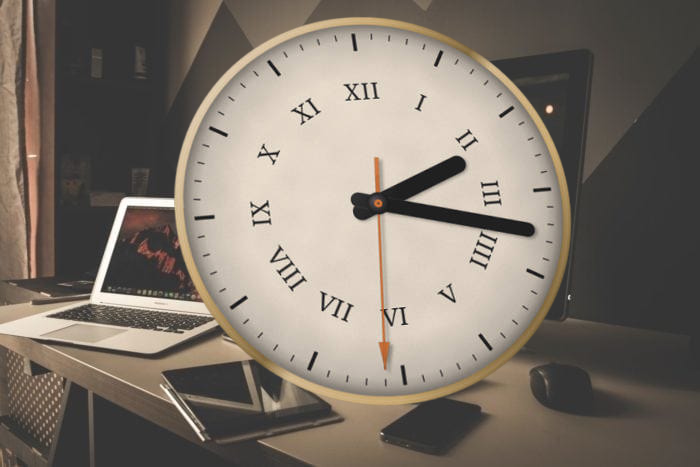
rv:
2 h 17 min 31 s
